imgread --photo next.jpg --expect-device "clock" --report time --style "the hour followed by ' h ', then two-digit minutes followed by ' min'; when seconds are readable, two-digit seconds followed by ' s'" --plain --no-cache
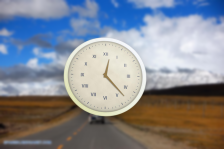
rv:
12 h 23 min
